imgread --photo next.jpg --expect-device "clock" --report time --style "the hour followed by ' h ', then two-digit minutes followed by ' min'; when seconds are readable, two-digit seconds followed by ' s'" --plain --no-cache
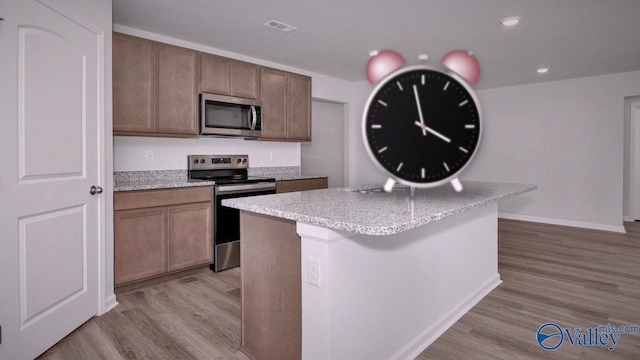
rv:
3 h 58 min
